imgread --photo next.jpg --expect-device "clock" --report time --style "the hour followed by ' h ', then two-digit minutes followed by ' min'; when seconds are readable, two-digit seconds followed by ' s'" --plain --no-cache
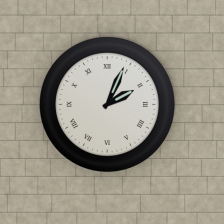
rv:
2 h 04 min
